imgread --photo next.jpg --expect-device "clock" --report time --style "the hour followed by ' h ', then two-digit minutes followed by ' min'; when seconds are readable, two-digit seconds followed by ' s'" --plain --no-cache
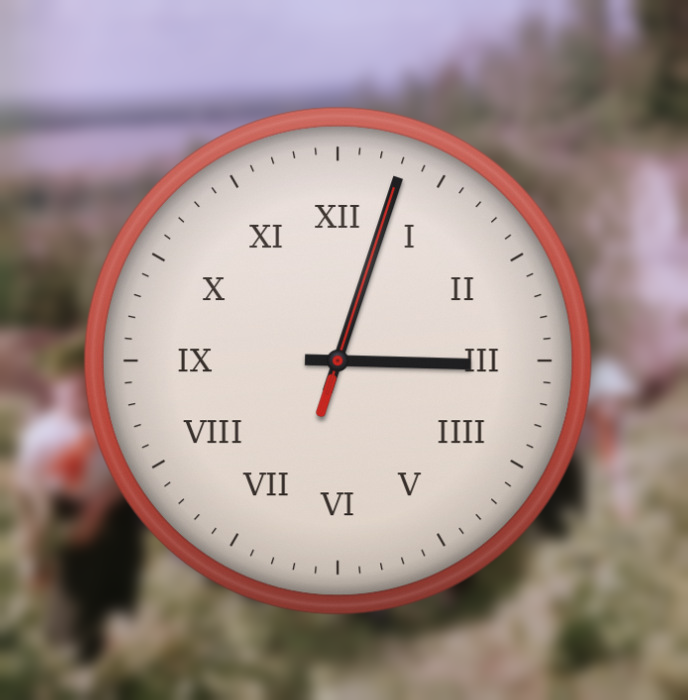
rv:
3 h 03 min 03 s
